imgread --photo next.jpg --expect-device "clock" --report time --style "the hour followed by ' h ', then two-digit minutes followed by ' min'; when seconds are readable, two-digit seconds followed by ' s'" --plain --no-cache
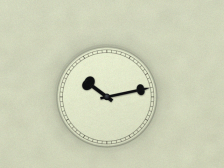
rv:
10 h 13 min
